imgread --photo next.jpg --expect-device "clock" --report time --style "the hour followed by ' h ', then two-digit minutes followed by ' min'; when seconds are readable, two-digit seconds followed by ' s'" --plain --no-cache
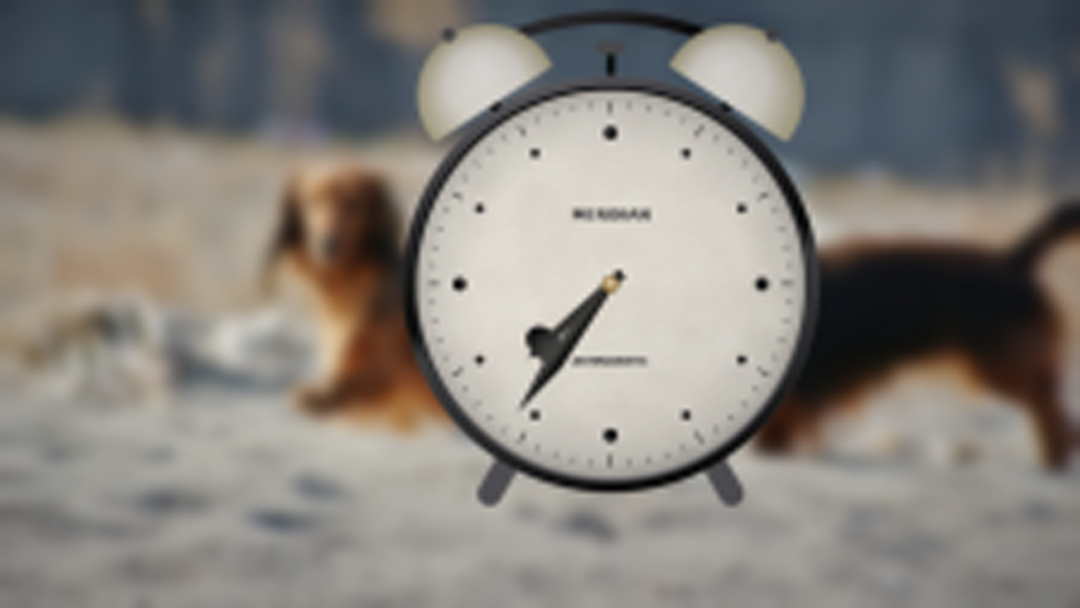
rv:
7 h 36 min
